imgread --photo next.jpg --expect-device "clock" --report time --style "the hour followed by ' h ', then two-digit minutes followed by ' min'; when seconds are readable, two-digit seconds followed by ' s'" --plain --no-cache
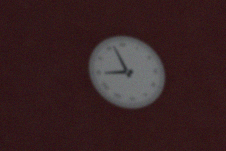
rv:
8 h 57 min
